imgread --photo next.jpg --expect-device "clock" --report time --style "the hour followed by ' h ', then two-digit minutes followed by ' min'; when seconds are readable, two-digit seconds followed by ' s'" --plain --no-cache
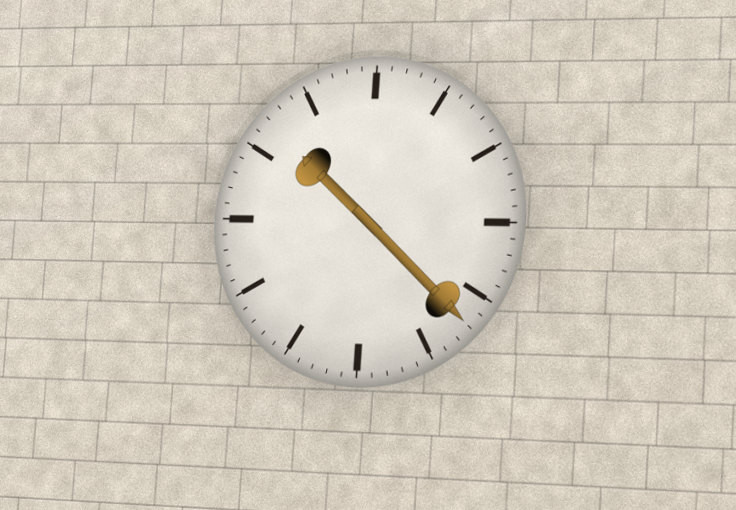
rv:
10 h 22 min
